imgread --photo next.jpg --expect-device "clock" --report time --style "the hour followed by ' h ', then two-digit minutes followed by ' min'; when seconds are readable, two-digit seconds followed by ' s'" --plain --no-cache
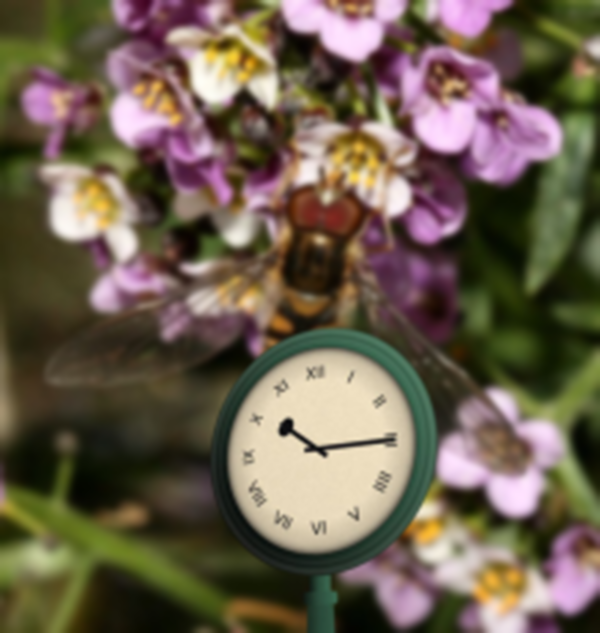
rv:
10 h 15 min
